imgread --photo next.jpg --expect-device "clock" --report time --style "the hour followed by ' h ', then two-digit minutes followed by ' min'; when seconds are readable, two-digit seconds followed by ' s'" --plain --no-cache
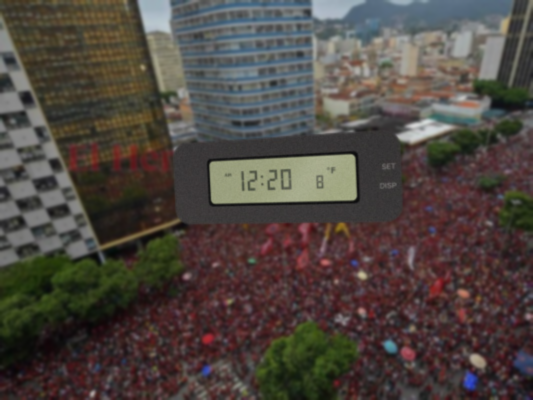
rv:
12 h 20 min
